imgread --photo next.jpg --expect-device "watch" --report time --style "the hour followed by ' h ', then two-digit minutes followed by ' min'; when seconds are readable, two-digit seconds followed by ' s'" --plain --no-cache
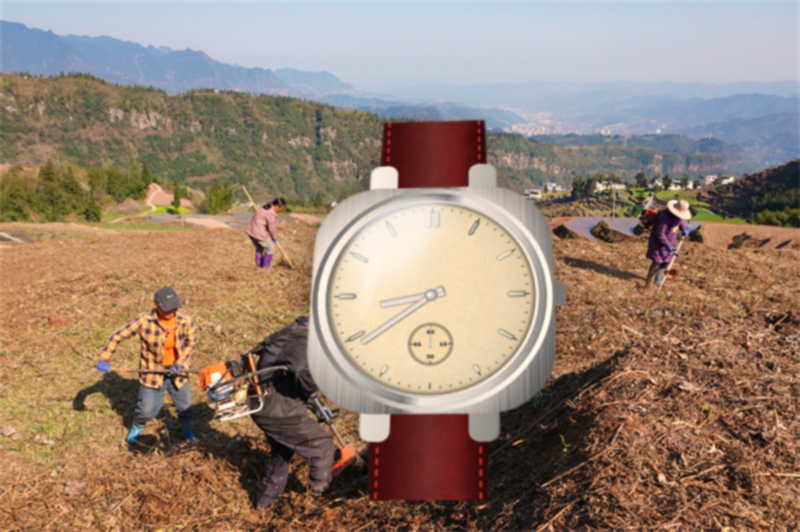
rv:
8 h 39 min
